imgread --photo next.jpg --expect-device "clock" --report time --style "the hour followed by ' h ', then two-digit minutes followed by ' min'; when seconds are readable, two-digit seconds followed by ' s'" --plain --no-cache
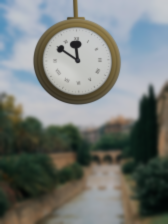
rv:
11 h 51 min
